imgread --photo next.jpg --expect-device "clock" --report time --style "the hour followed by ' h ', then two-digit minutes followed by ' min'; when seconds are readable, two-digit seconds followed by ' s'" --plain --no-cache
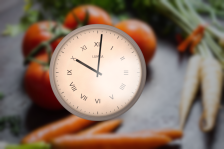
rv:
10 h 01 min
